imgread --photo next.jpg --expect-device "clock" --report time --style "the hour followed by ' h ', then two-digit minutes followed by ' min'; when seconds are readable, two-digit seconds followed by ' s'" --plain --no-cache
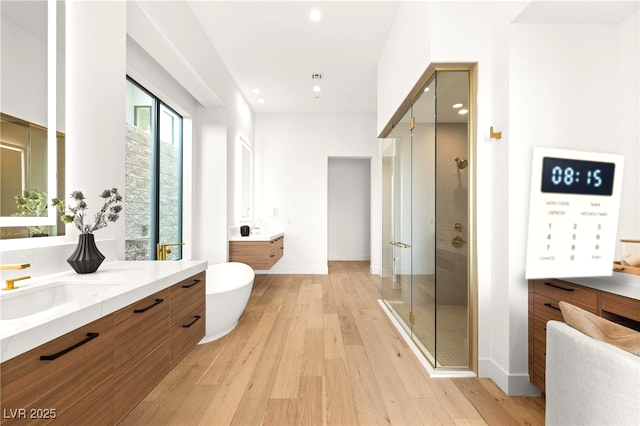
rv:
8 h 15 min
